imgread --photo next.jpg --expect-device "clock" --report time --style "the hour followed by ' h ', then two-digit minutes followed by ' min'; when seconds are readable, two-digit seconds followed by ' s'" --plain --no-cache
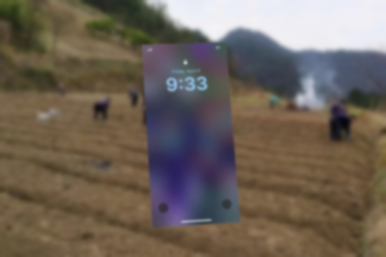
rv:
9 h 33 min
